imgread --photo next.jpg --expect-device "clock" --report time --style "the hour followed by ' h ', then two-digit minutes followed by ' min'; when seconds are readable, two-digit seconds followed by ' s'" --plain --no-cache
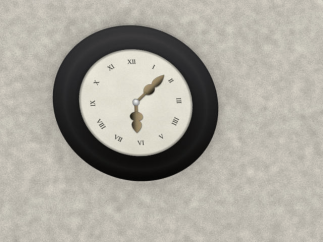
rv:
6 h 08 min
